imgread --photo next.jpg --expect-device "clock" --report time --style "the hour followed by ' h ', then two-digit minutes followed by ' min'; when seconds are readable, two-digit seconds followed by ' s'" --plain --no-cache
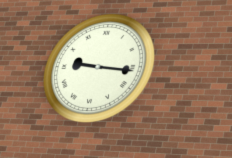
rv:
9 h 16 min
